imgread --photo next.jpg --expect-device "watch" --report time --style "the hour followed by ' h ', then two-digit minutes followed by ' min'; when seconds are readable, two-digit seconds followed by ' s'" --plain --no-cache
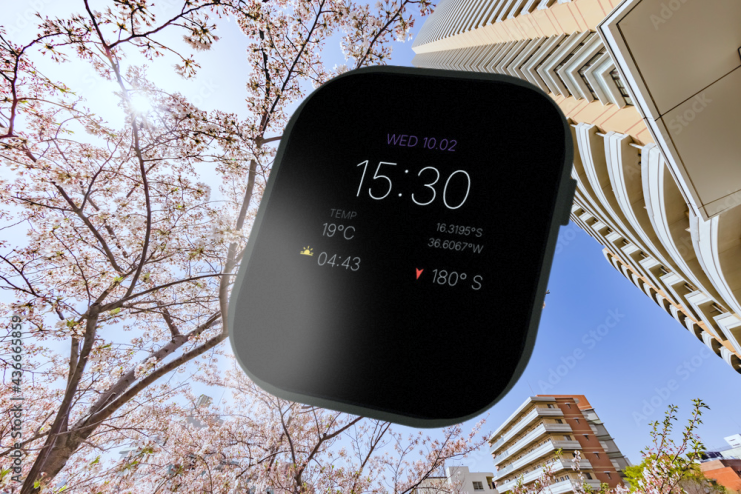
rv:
15 h 30 min
